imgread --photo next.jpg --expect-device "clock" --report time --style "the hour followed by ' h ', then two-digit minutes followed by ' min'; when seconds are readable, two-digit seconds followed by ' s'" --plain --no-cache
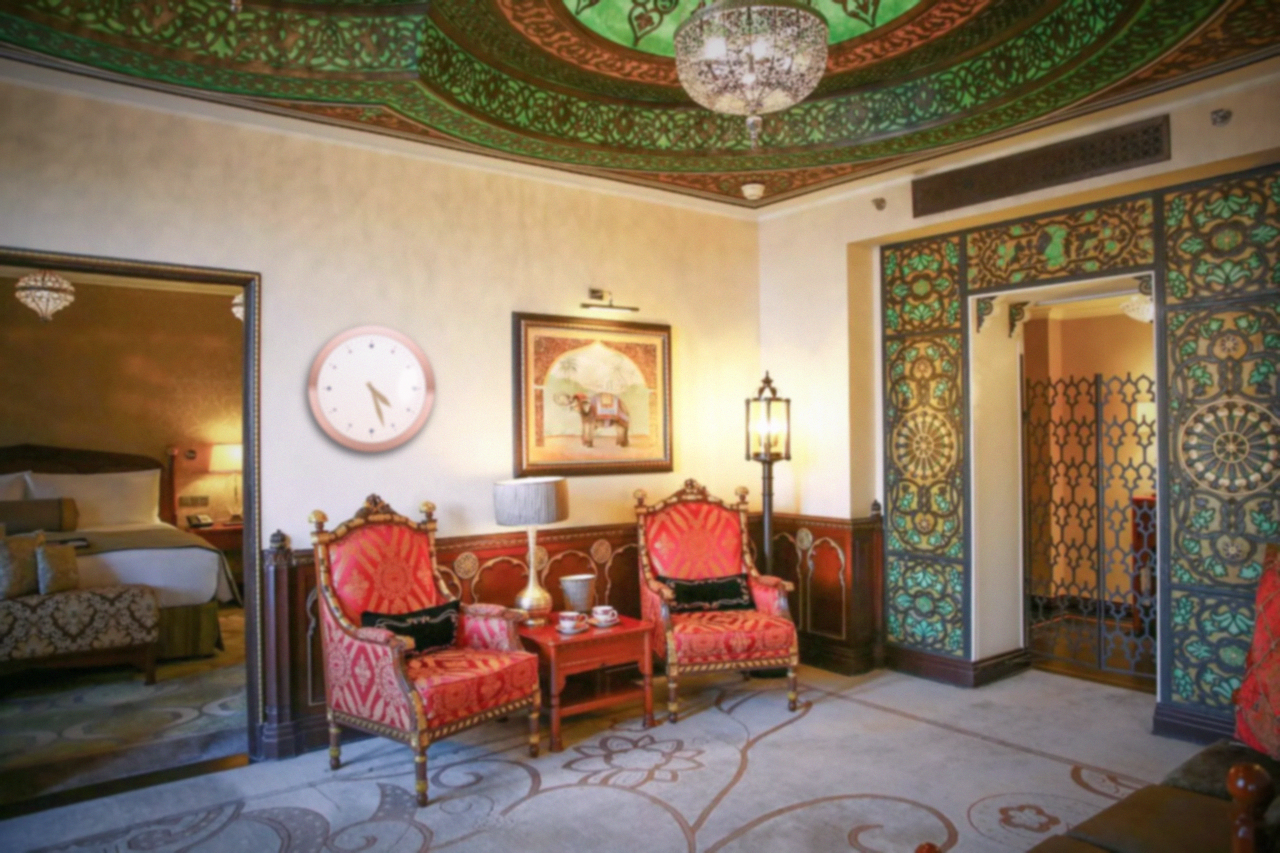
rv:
4 h 27 min
